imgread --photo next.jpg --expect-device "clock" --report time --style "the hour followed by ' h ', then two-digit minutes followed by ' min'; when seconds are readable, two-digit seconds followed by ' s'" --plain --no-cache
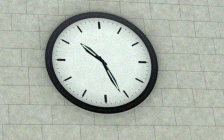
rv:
10 h 26 min
